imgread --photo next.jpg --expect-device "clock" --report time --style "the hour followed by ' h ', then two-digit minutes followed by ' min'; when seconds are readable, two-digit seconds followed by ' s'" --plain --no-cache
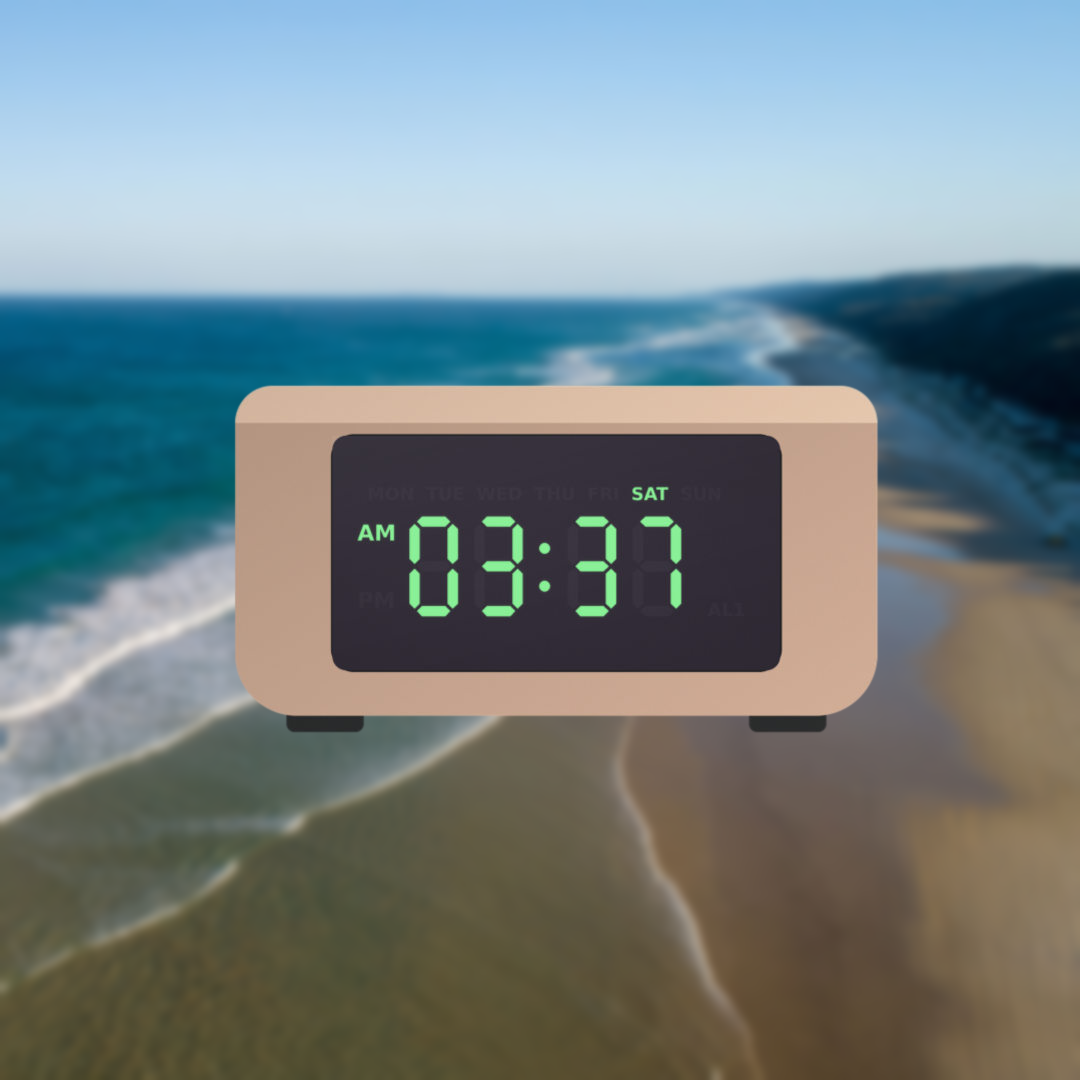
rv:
3 h 37 min
